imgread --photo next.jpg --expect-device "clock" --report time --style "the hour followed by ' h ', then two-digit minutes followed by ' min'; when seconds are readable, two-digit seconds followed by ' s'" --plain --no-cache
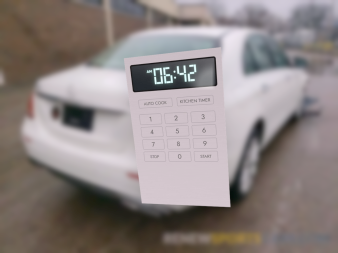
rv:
6 h 42 min
